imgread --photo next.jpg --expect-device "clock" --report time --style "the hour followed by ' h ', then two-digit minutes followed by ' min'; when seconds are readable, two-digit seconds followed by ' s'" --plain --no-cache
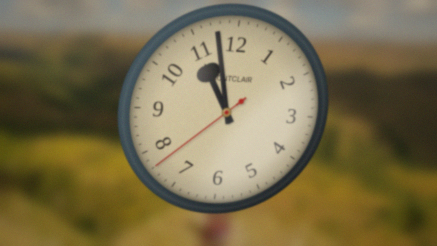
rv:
10 h 57 min 38 s
